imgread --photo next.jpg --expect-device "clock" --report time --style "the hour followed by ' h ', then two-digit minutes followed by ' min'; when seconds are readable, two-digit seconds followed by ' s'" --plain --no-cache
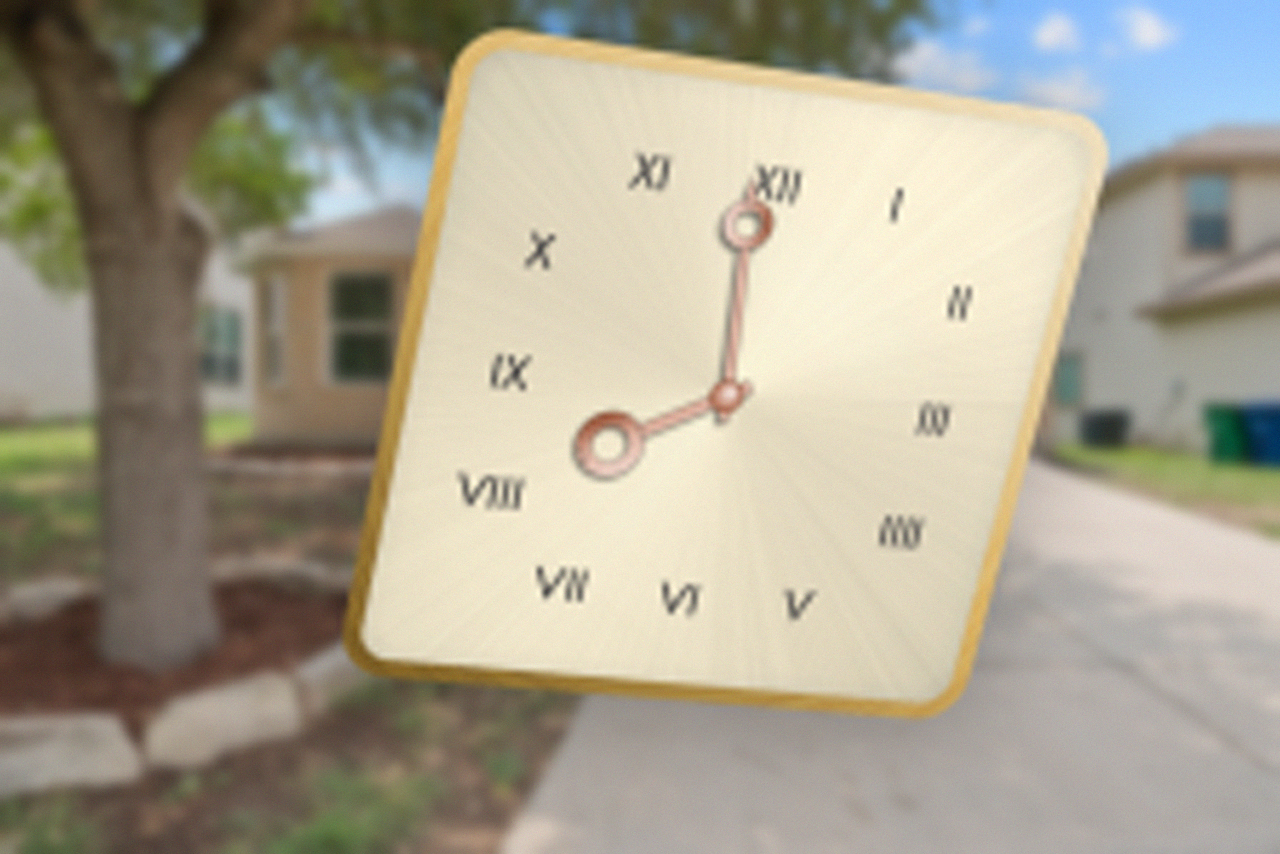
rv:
7 h 59 min
